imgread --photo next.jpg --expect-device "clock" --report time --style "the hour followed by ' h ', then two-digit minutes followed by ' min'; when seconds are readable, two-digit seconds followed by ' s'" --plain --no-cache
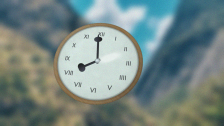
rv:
7 h 59 min
